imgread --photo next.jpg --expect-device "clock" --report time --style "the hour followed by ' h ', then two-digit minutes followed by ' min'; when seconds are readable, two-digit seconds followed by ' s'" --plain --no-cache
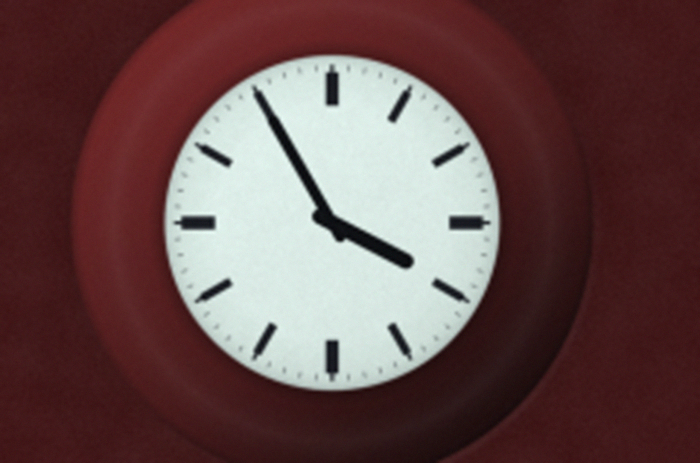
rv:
3 h 55 min
